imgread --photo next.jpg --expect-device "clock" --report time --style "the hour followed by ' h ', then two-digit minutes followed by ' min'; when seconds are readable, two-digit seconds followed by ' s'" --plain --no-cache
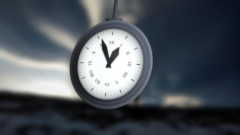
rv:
12 h 56 min
